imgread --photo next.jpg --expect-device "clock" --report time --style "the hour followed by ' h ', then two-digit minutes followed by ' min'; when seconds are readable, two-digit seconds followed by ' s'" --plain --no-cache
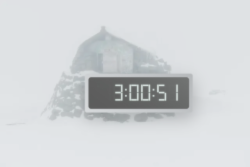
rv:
3 h 00 min 51 s
